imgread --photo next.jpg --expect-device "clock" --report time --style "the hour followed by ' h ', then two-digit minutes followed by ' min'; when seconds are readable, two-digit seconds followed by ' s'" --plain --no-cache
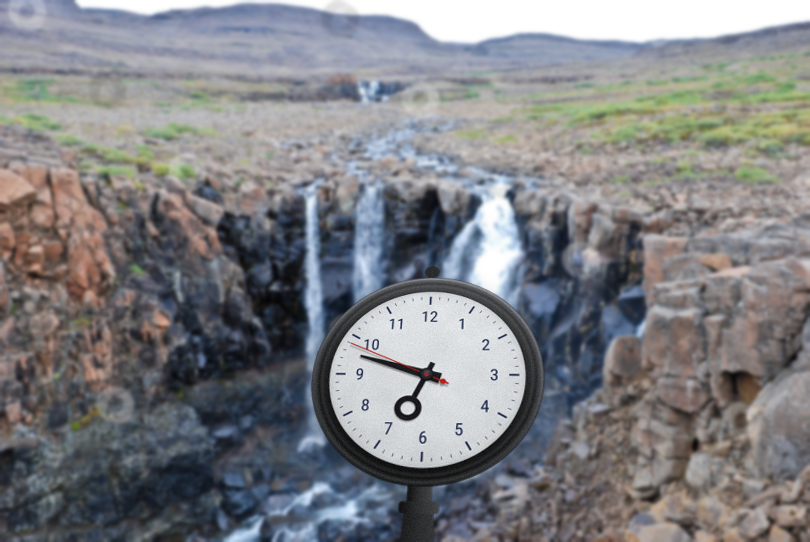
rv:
6 h 47 min 49 s
